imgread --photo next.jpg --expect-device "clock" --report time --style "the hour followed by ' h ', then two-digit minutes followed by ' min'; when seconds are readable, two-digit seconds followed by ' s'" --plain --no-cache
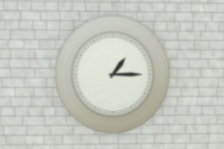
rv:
1 h 15 min
